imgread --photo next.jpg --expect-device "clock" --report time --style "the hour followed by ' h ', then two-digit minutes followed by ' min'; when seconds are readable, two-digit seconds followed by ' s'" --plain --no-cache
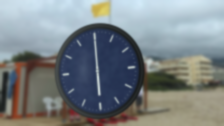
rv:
6 h 00 min
